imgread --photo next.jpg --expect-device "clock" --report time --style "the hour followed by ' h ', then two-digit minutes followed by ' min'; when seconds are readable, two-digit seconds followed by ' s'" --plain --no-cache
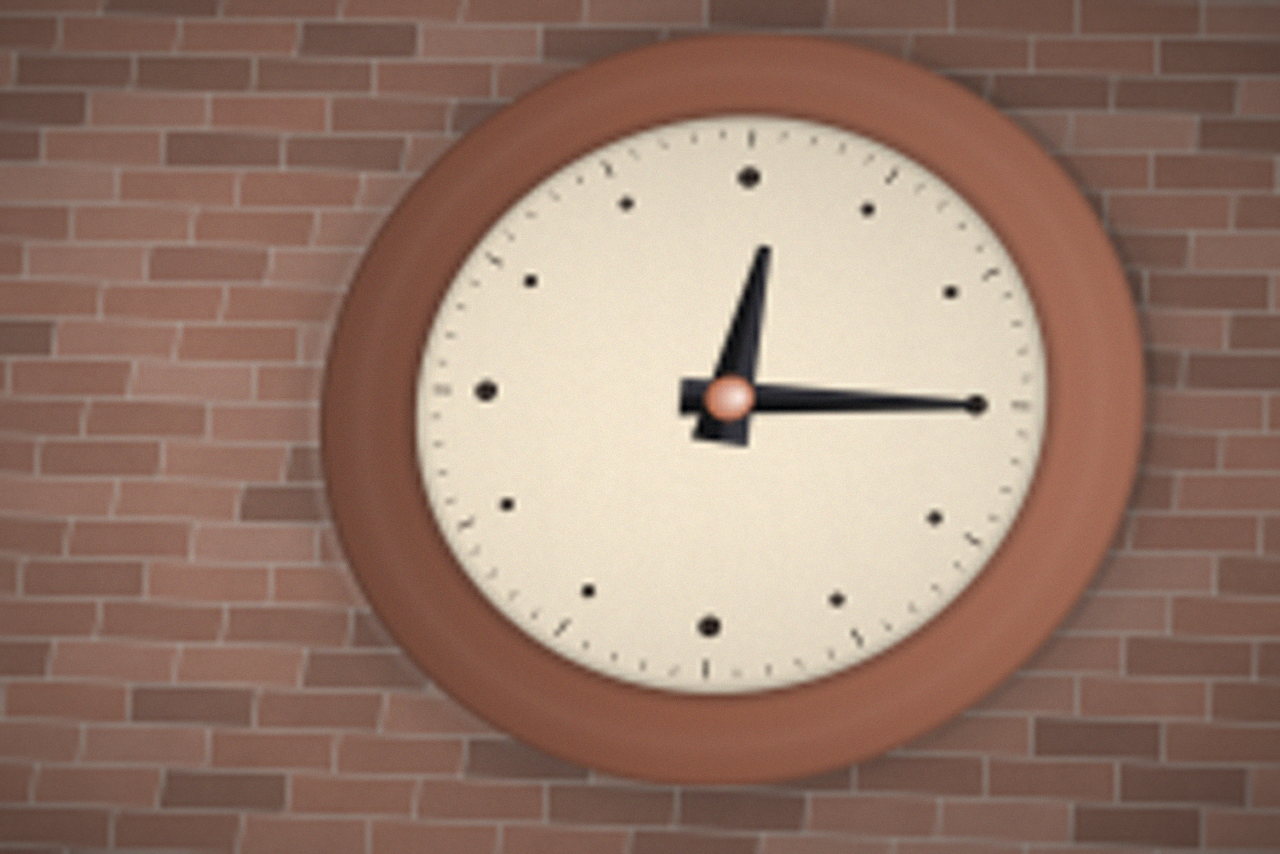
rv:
12 h 15 min
